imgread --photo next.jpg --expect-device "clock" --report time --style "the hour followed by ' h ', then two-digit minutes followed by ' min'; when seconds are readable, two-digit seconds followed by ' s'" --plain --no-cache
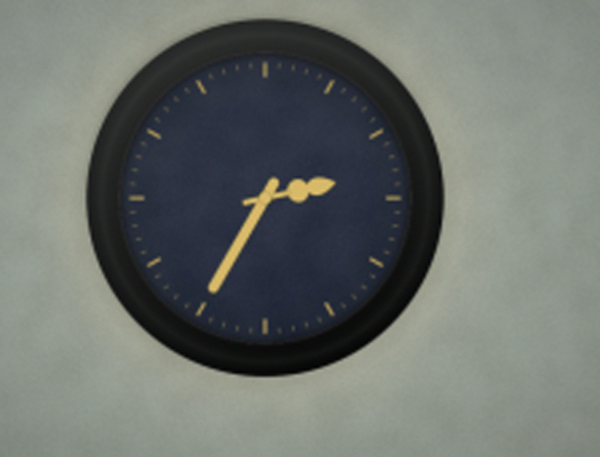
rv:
2 h 35 min
